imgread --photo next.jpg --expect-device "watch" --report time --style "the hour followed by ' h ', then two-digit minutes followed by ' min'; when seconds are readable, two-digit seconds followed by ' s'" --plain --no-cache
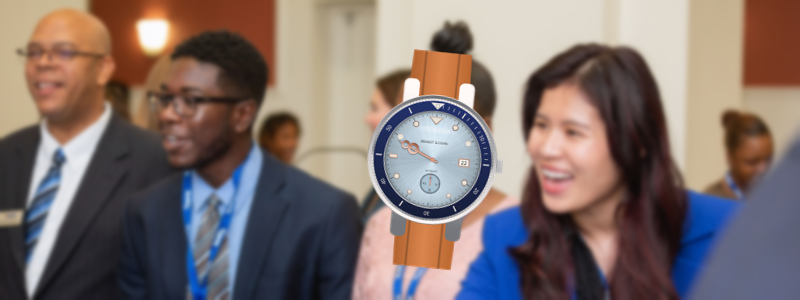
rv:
9 h 49 min
